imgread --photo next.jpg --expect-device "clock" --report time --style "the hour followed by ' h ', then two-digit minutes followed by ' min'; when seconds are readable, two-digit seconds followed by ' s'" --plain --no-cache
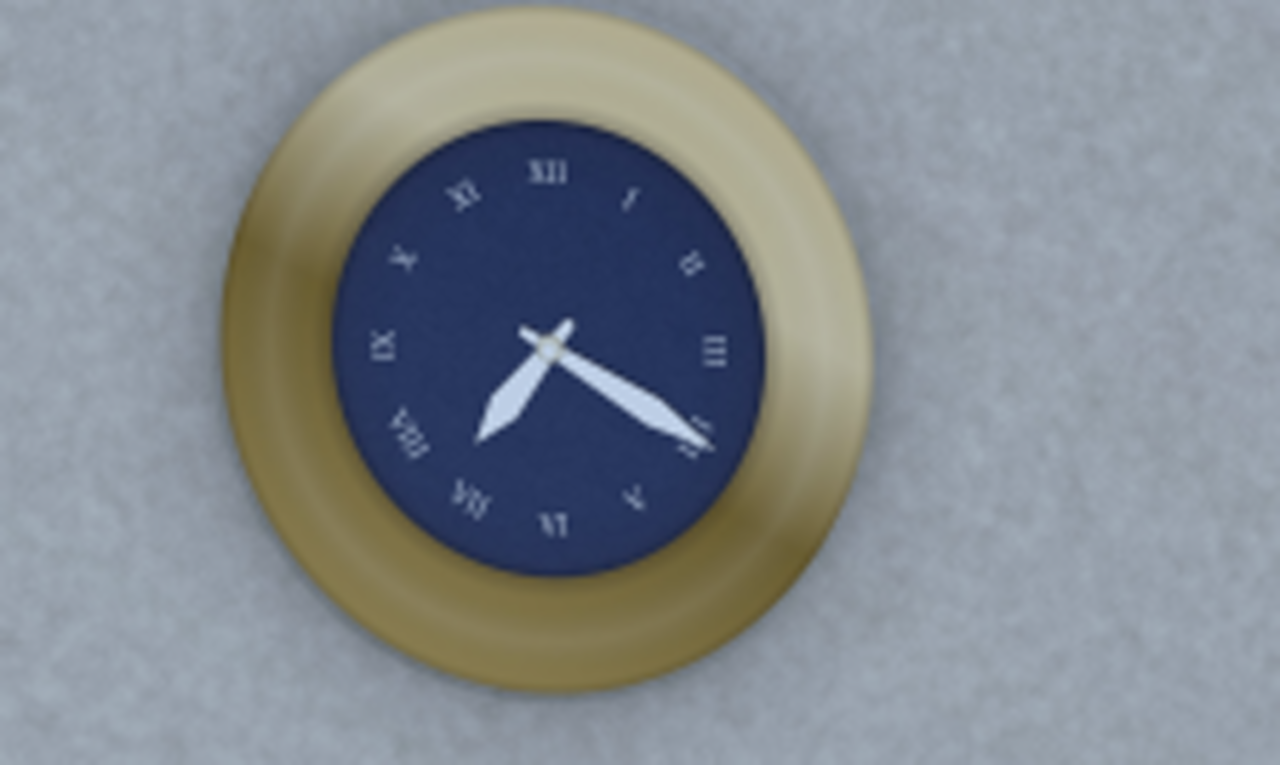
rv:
7 h 20 min
